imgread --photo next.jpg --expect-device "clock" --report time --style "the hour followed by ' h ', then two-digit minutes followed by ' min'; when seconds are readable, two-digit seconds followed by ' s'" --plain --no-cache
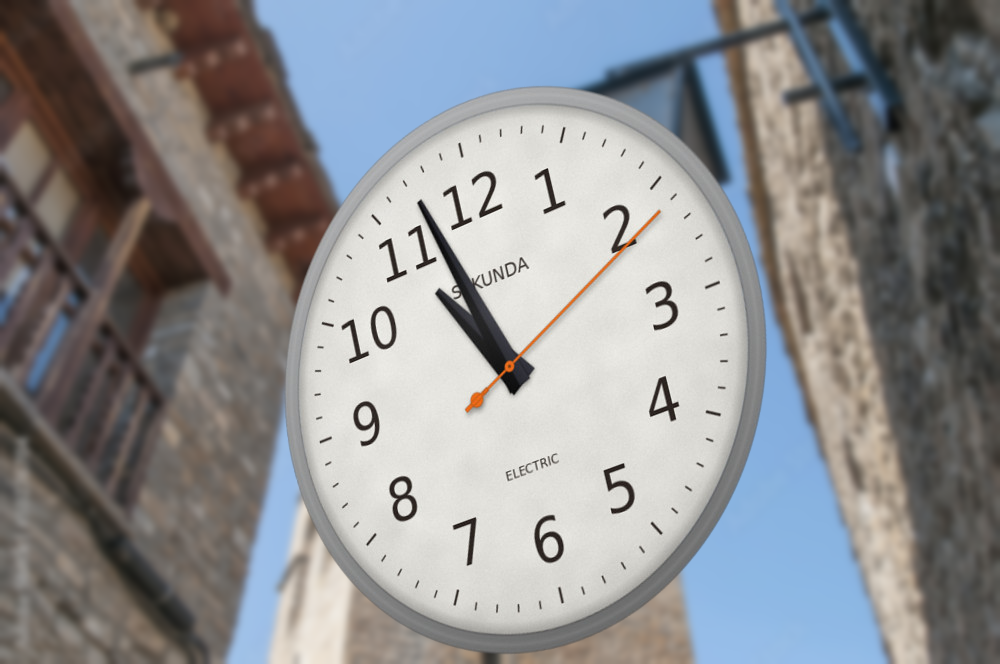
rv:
10 h 57 min 11 s
